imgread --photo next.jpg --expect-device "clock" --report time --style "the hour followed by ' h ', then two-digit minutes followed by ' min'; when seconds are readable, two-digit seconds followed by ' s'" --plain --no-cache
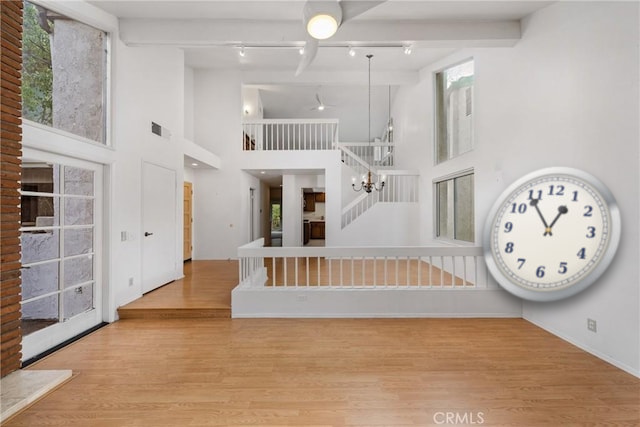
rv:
12 h 54 min
